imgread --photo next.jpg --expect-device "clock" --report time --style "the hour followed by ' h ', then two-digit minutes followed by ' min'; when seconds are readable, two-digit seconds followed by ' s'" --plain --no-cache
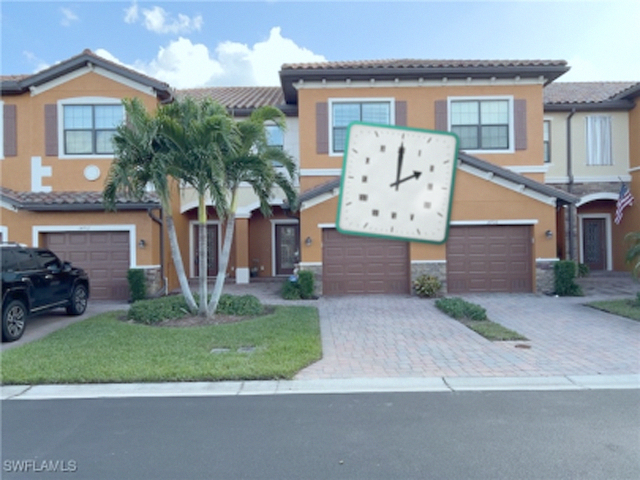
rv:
2 h 00 min
